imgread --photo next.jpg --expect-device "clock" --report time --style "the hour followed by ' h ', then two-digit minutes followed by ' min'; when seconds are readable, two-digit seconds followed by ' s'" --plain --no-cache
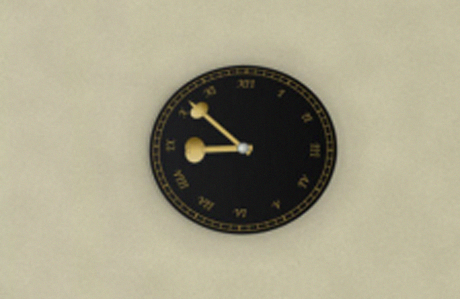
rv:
8 h 52 min
